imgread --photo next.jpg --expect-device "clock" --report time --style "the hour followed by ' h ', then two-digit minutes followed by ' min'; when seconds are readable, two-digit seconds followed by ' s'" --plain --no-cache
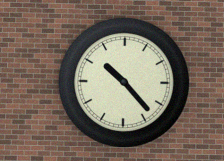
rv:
10 h 23 min
